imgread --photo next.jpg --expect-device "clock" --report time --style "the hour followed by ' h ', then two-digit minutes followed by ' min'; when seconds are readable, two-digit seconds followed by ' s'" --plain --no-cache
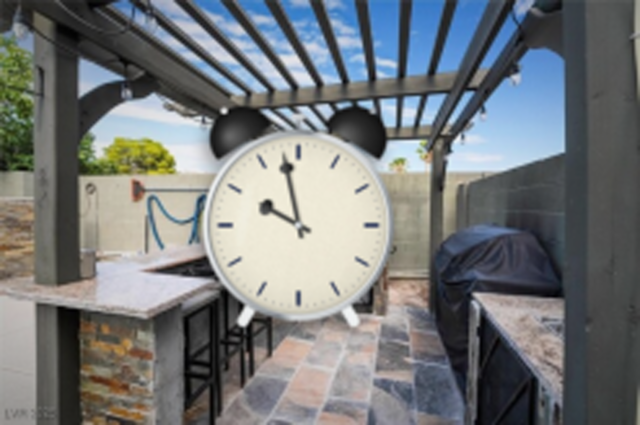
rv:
9 h 58 min
